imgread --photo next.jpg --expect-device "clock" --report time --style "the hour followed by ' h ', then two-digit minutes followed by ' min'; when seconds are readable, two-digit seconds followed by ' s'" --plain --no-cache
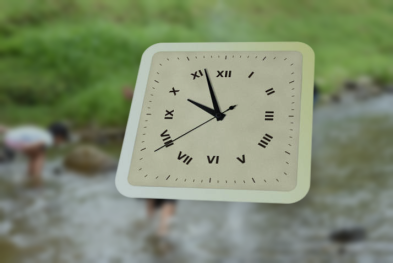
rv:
9 h 56 min 39 s
